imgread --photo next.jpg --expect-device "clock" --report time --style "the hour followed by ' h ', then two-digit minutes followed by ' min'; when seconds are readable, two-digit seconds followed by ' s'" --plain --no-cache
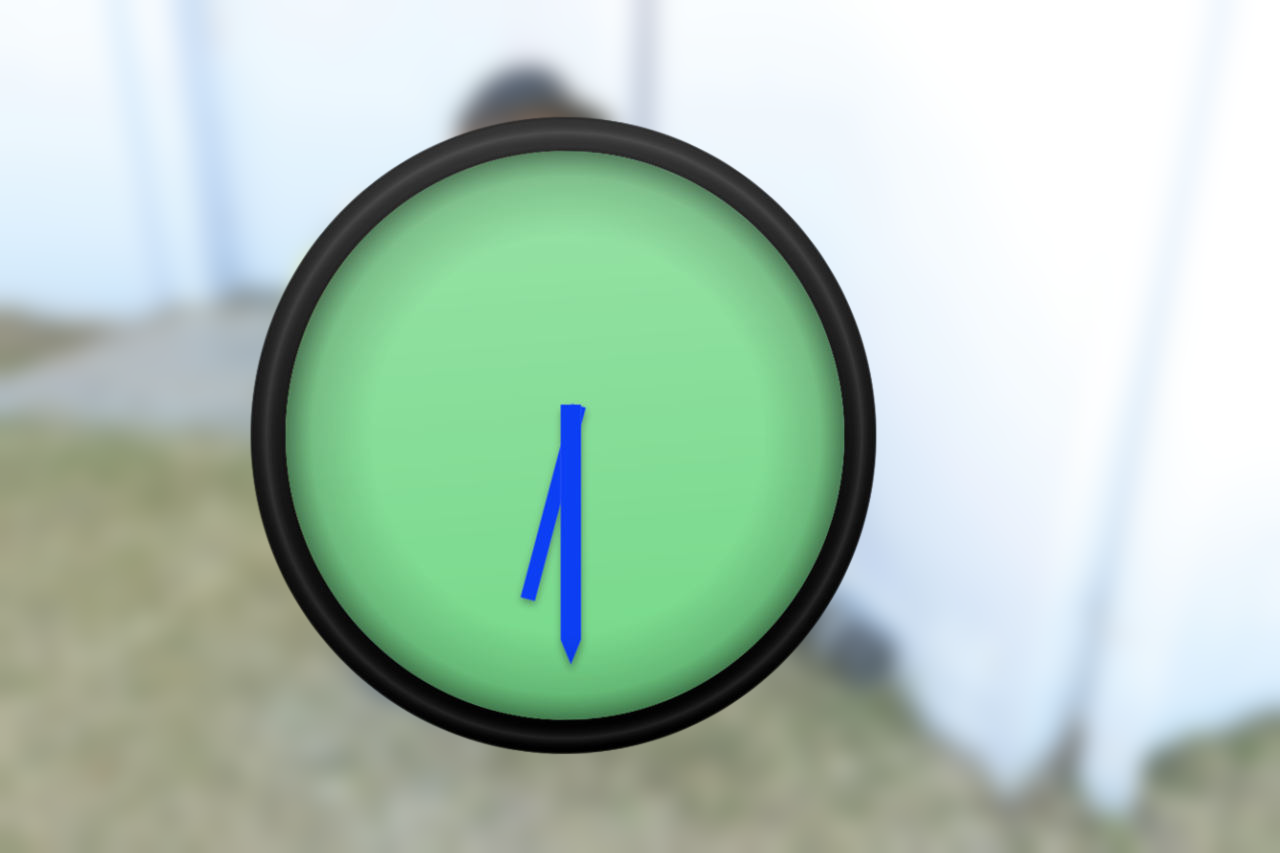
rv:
6 h 30 min
